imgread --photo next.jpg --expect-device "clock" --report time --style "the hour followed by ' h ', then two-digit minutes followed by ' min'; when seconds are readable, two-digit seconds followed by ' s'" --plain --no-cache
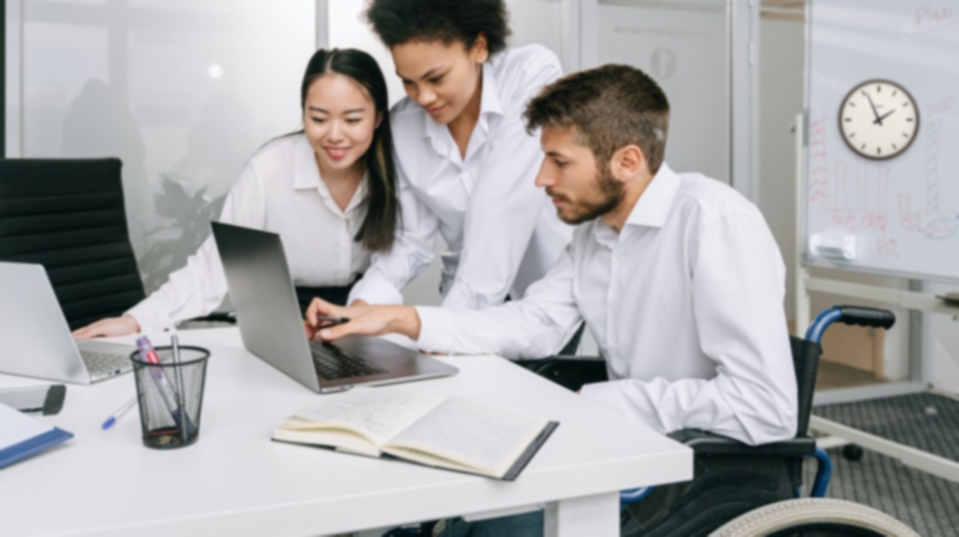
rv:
1 h 56 min
